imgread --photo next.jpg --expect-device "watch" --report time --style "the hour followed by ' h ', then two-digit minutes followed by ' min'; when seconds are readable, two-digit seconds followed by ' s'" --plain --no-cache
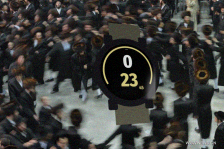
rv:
0 h 23 min
